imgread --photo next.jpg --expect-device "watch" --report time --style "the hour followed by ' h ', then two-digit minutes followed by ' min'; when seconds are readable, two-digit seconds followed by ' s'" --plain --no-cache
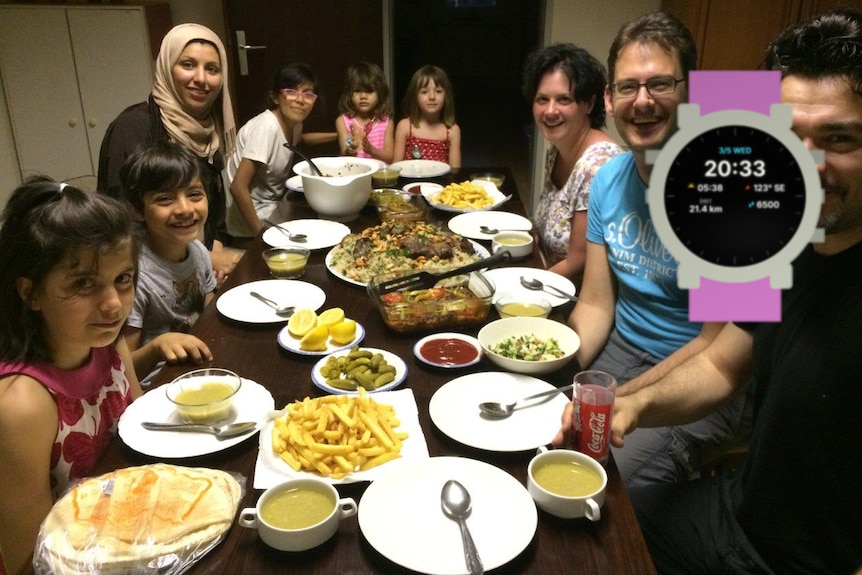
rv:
20 h 33 min
